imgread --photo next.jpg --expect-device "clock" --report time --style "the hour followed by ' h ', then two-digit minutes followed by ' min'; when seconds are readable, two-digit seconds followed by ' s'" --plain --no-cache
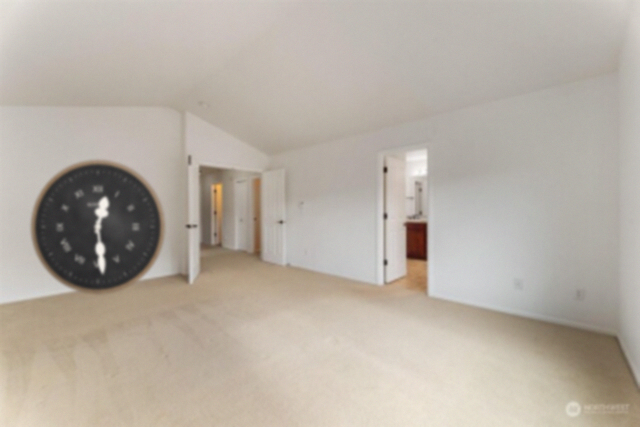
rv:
12 h 29 min
